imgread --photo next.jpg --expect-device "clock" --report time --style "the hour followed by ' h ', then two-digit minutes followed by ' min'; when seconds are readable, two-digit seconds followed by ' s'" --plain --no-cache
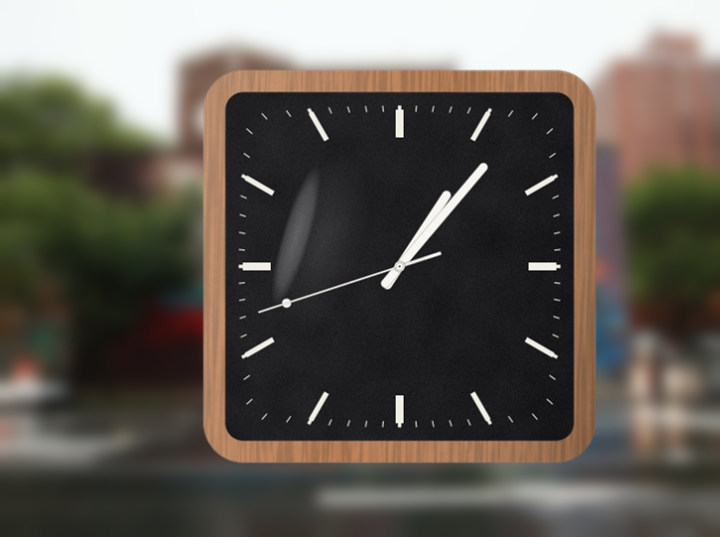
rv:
1 h 06 min 42 s
